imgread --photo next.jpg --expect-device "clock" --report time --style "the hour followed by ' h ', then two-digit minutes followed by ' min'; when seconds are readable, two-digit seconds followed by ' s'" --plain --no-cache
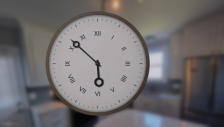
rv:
5 h 52 min
